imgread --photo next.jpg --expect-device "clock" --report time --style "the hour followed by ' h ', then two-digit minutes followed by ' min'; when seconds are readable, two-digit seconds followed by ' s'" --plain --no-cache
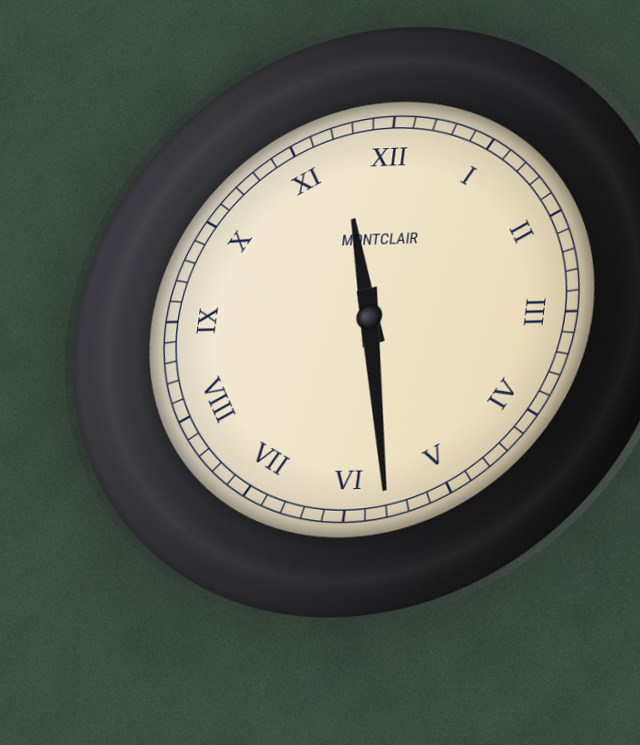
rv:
11 h 28 min
